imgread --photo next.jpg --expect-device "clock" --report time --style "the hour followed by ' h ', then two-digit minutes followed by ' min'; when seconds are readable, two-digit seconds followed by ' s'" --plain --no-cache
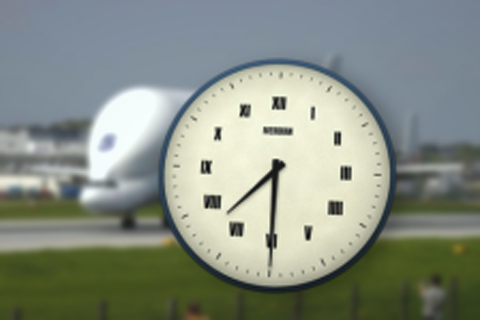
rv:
7 h 30 min
